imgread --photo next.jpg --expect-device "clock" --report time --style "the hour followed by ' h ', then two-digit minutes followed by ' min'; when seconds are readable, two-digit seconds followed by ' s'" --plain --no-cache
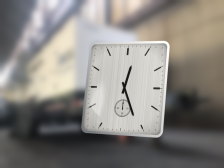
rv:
12 h 26 min
